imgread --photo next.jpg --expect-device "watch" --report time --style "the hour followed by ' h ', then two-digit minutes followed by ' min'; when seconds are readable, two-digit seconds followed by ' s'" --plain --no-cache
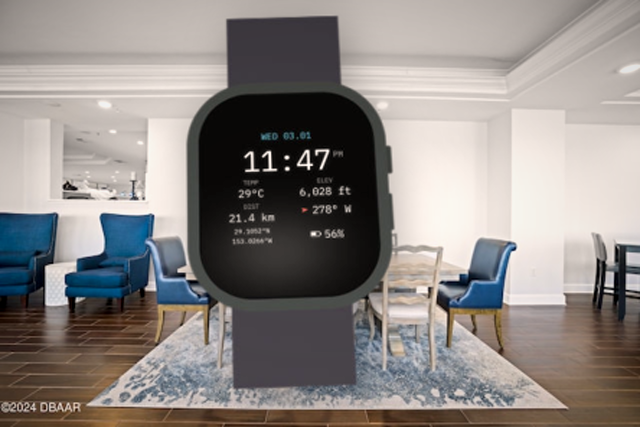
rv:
11 h 47 min
